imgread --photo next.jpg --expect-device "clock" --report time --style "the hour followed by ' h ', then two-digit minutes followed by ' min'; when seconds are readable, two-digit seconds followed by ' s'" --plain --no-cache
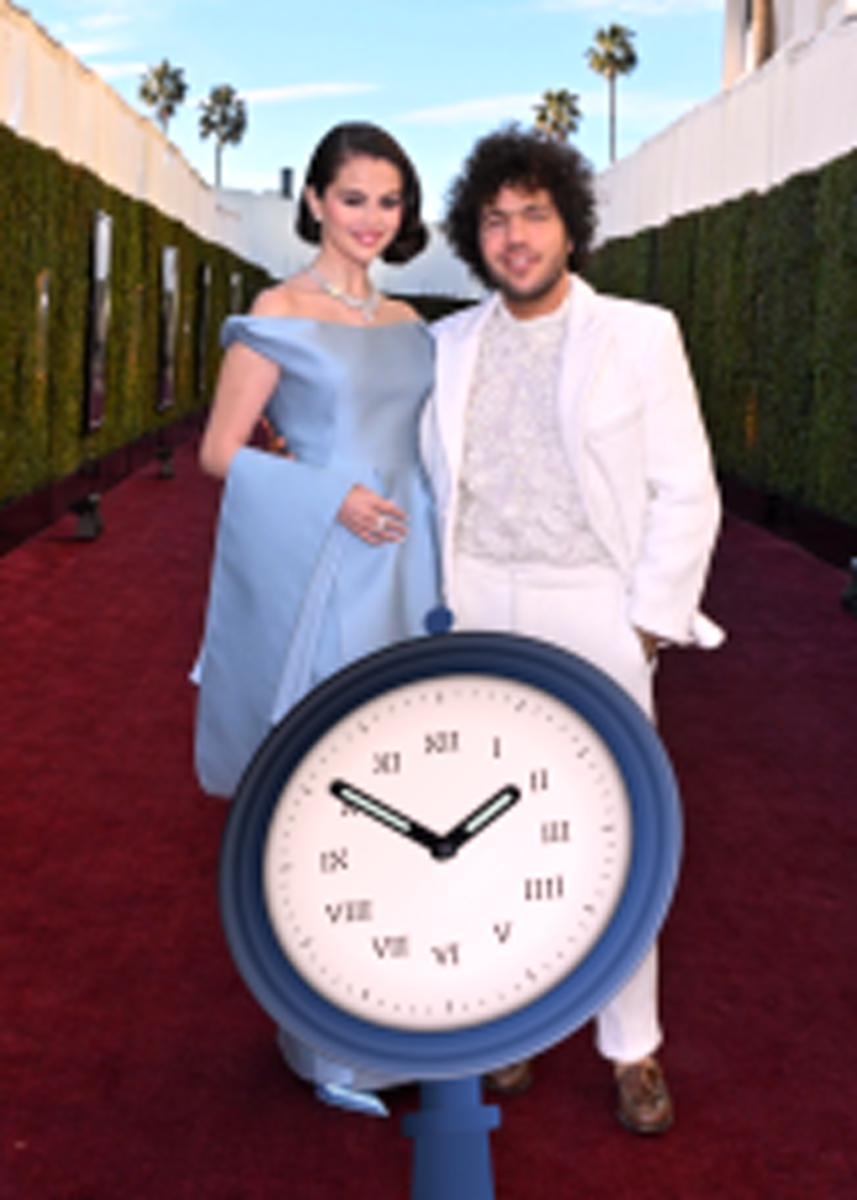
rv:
1 h 51 min
